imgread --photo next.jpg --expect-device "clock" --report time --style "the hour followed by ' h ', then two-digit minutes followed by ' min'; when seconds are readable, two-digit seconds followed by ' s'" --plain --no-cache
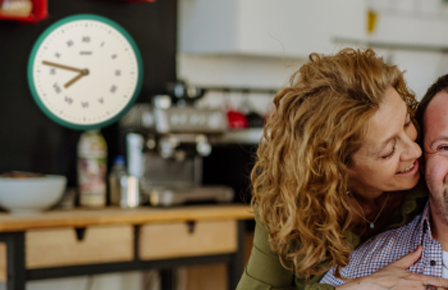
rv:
7 h 47 min
